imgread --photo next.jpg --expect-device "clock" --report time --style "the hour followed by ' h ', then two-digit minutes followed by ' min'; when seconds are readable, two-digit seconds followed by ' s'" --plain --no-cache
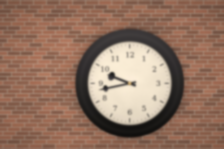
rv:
9 h 43 min
